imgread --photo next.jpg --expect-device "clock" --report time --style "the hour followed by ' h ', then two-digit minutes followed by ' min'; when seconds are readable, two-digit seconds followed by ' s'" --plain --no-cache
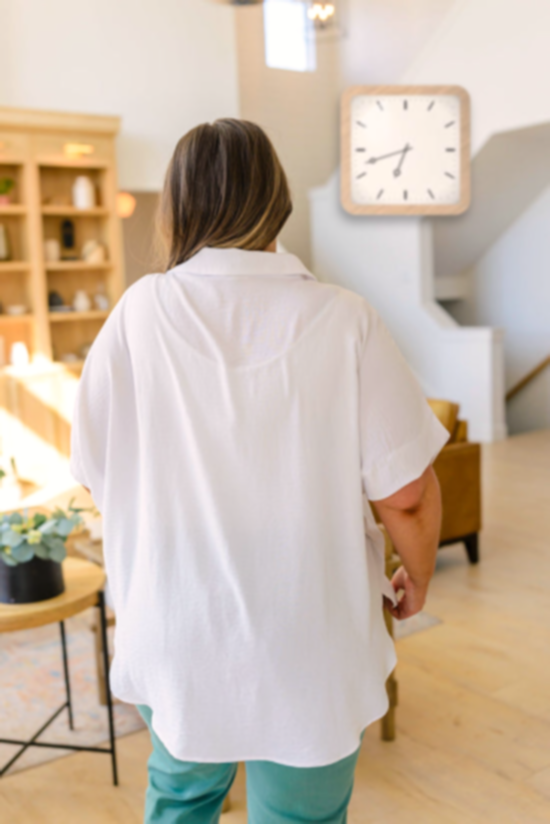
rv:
6 h 42 min
